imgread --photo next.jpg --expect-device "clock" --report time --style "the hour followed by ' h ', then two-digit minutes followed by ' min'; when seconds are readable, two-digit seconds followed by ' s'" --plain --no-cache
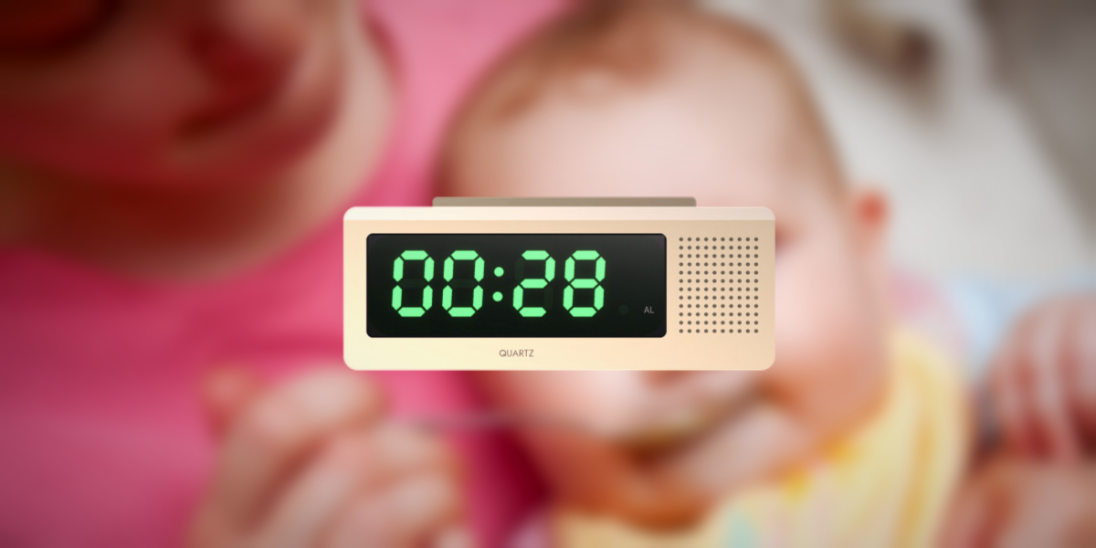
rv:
0 h 28 min
